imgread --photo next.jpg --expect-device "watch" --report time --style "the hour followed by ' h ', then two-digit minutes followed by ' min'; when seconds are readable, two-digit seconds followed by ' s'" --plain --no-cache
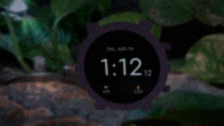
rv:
1 h 12 min
